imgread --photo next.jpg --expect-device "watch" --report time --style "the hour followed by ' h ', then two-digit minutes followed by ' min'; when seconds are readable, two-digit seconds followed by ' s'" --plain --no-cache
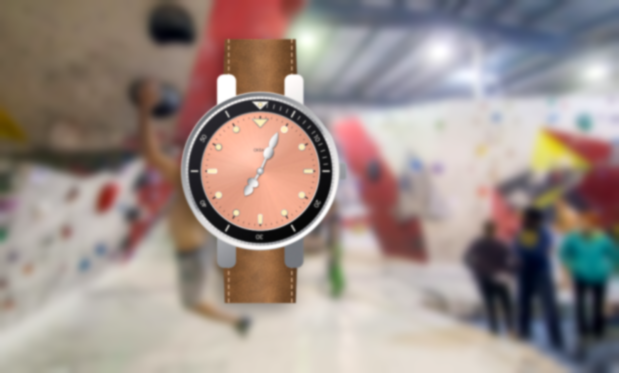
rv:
7 h 04 min
